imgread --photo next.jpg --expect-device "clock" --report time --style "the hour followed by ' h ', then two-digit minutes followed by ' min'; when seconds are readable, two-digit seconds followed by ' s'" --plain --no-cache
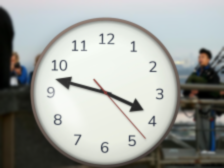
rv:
3 h 47 min 23 s
